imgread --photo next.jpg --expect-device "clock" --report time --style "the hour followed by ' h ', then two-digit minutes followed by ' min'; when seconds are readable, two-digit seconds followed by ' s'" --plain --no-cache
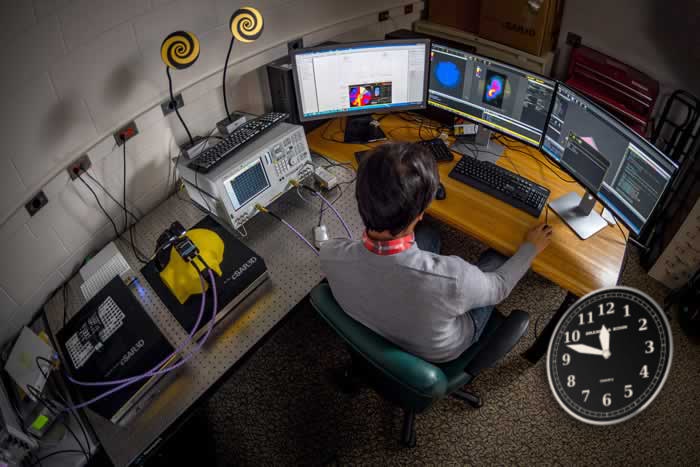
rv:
11 h 48 min
